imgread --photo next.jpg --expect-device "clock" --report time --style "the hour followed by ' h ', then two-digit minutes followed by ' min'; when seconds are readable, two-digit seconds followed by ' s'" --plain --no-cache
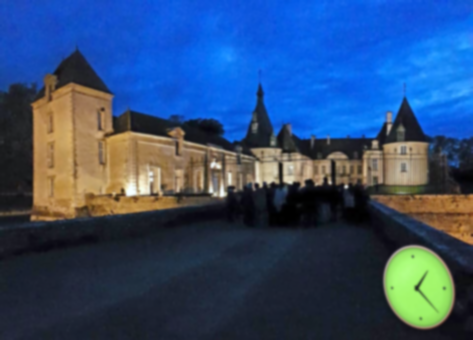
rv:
1 h 23 min
